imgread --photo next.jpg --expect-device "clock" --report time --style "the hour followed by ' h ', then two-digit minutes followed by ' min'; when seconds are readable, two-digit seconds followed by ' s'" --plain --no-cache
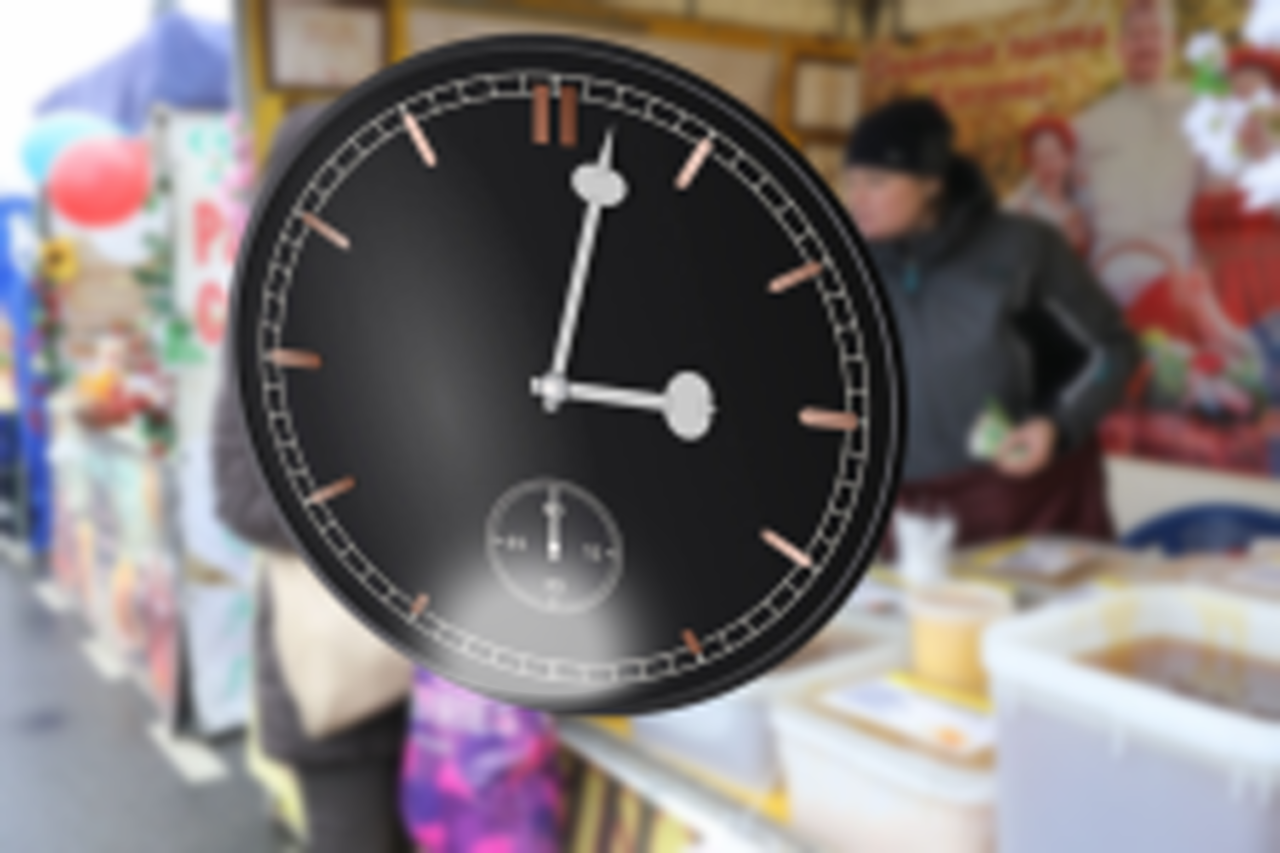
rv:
3 h 02 min
